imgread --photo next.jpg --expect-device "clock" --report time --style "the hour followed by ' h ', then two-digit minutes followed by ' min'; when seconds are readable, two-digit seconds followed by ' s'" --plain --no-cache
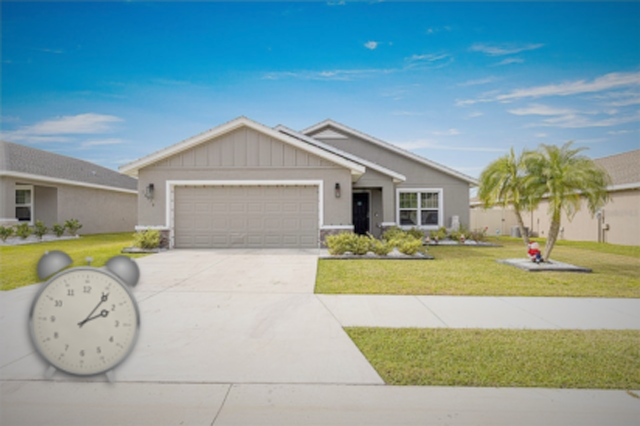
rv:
2 h 06 min
